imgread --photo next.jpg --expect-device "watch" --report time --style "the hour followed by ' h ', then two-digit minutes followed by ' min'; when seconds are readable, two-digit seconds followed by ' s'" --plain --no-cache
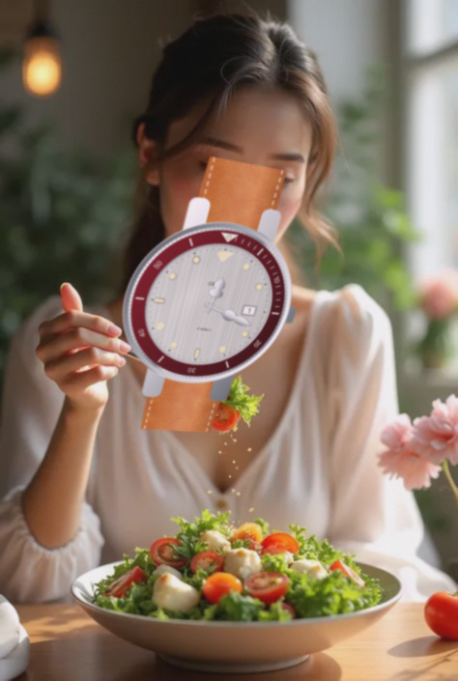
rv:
12 h 18 min
